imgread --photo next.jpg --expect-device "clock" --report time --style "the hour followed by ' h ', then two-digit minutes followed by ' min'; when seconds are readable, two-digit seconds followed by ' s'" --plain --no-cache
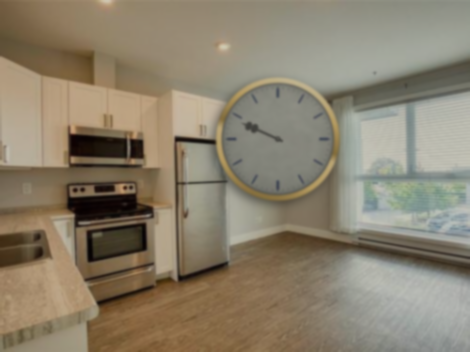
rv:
9 h 49 min
